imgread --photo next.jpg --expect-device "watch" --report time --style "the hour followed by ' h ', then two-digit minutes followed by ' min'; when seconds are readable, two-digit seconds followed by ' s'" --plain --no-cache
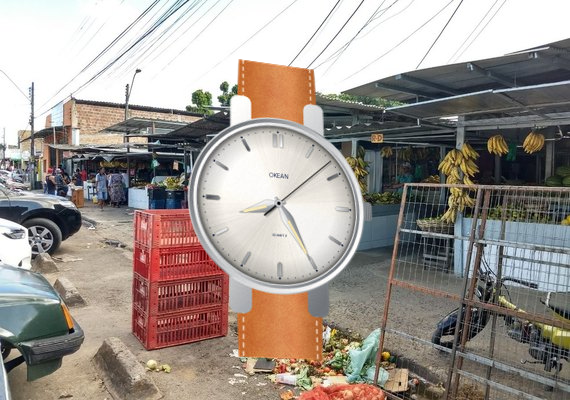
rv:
8 h 25 min 08 s
